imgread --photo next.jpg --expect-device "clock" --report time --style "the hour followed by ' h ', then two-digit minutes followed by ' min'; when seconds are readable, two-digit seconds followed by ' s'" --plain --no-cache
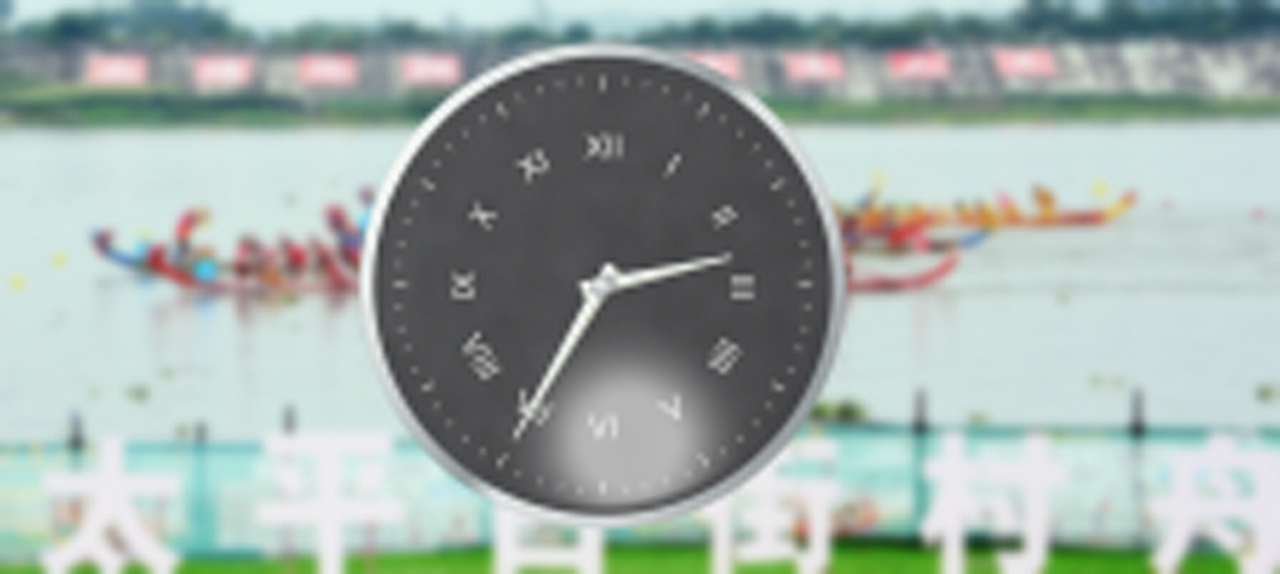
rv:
2 h 35 min
